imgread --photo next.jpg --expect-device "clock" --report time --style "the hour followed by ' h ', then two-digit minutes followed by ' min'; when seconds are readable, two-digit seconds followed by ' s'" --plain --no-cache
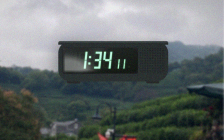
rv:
1 h 34 min 11 s
